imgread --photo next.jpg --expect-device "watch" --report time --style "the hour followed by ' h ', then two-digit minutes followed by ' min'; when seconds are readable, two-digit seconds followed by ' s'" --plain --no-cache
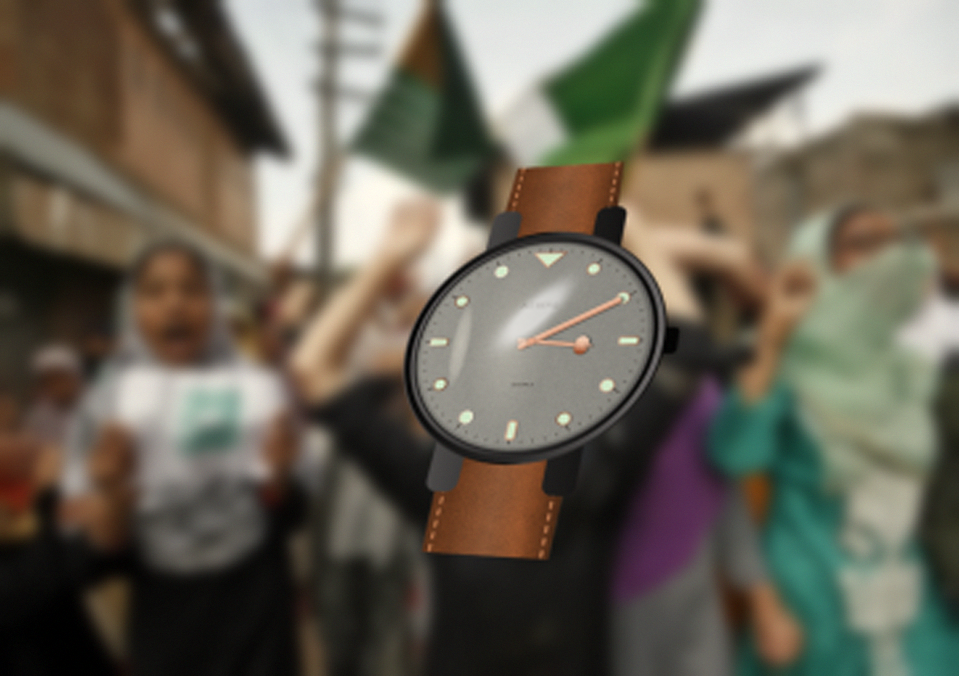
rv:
3 h 10 min
